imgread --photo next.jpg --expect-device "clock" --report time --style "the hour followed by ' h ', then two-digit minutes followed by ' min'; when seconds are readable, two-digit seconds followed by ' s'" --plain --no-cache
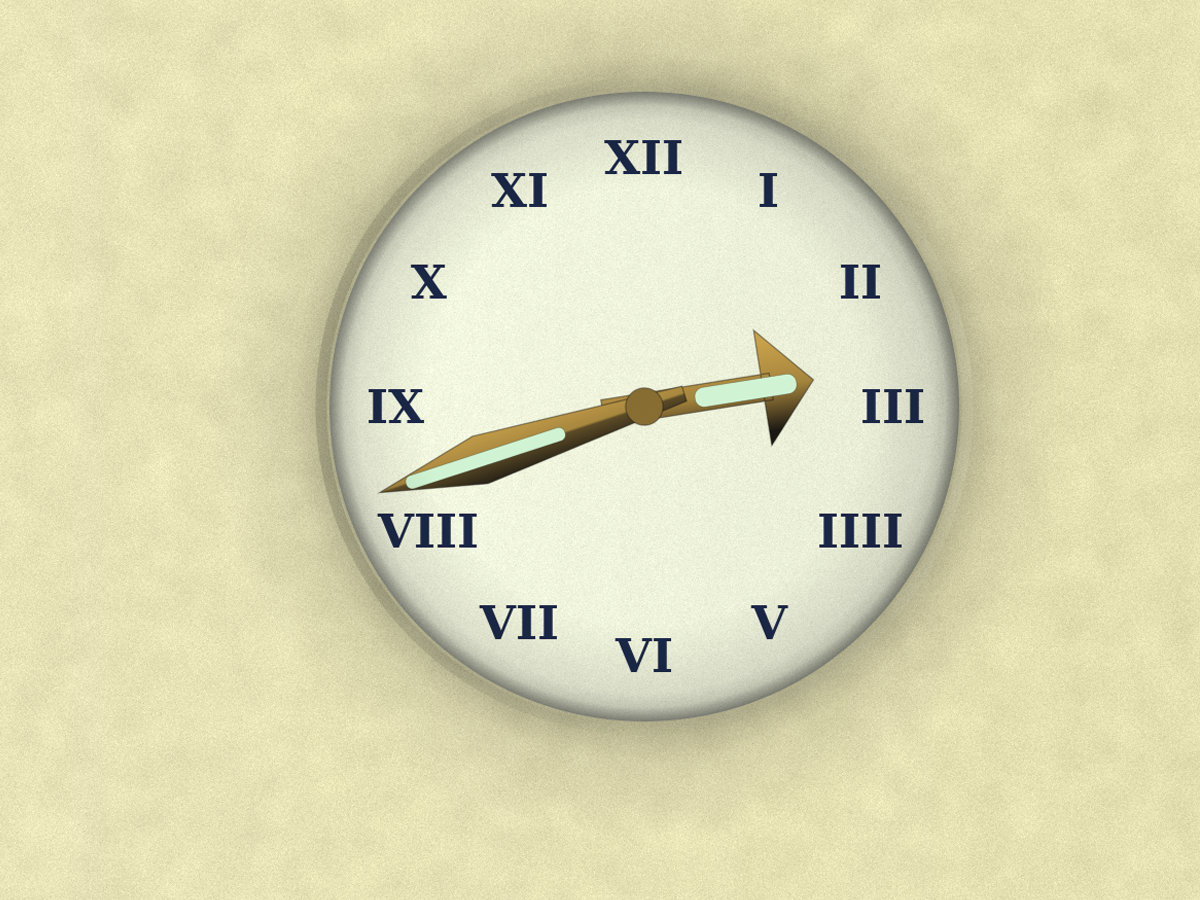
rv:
2 h 42 min
